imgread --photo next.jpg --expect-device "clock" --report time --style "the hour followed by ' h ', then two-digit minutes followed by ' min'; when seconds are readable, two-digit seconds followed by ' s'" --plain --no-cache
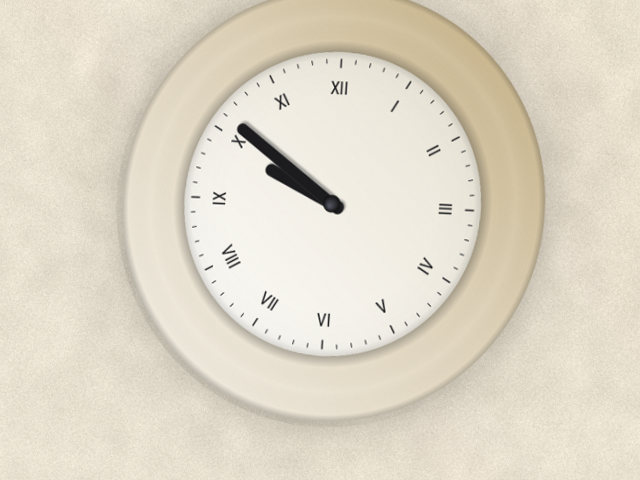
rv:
9 h 51 min
